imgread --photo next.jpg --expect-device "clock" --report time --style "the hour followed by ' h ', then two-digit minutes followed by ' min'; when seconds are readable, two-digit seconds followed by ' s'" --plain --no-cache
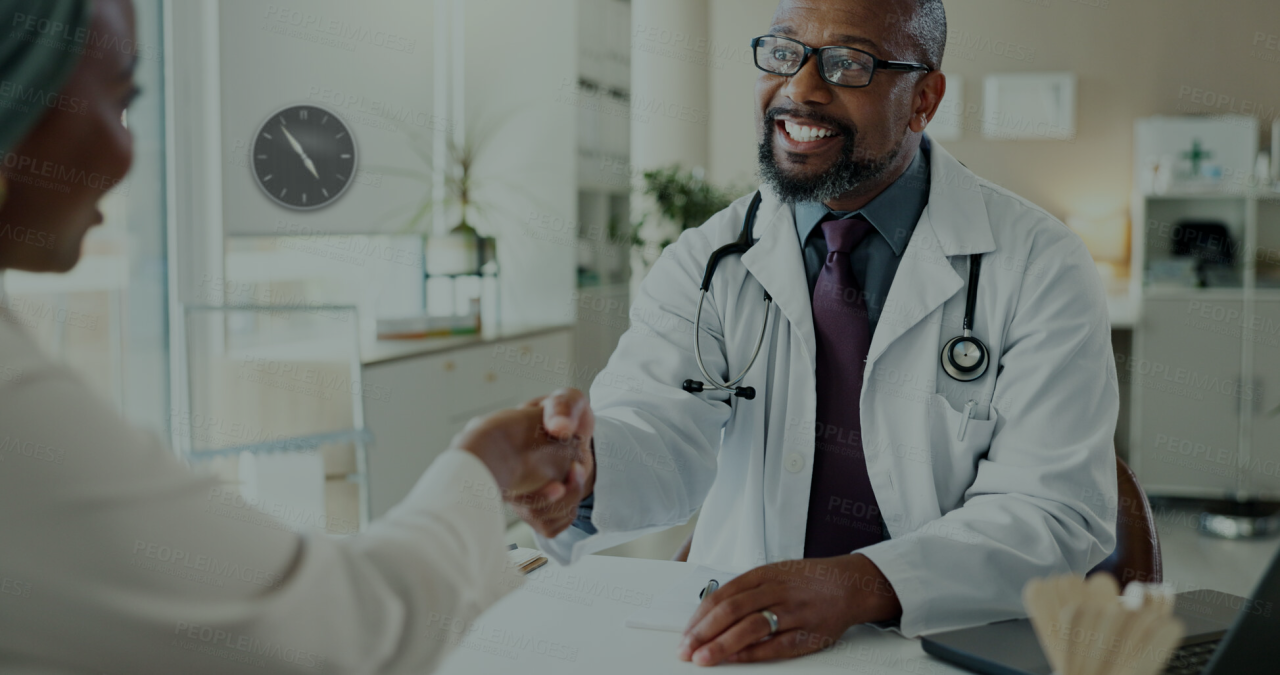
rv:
4 h 54 min
